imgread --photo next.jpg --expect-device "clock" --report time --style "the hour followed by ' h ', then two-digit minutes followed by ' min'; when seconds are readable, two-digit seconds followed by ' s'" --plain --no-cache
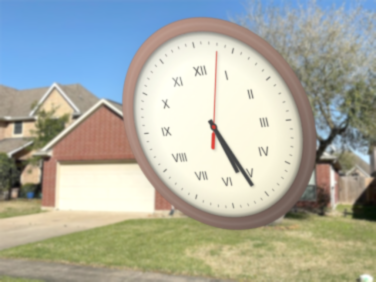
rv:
5 h 26 min 03 s
